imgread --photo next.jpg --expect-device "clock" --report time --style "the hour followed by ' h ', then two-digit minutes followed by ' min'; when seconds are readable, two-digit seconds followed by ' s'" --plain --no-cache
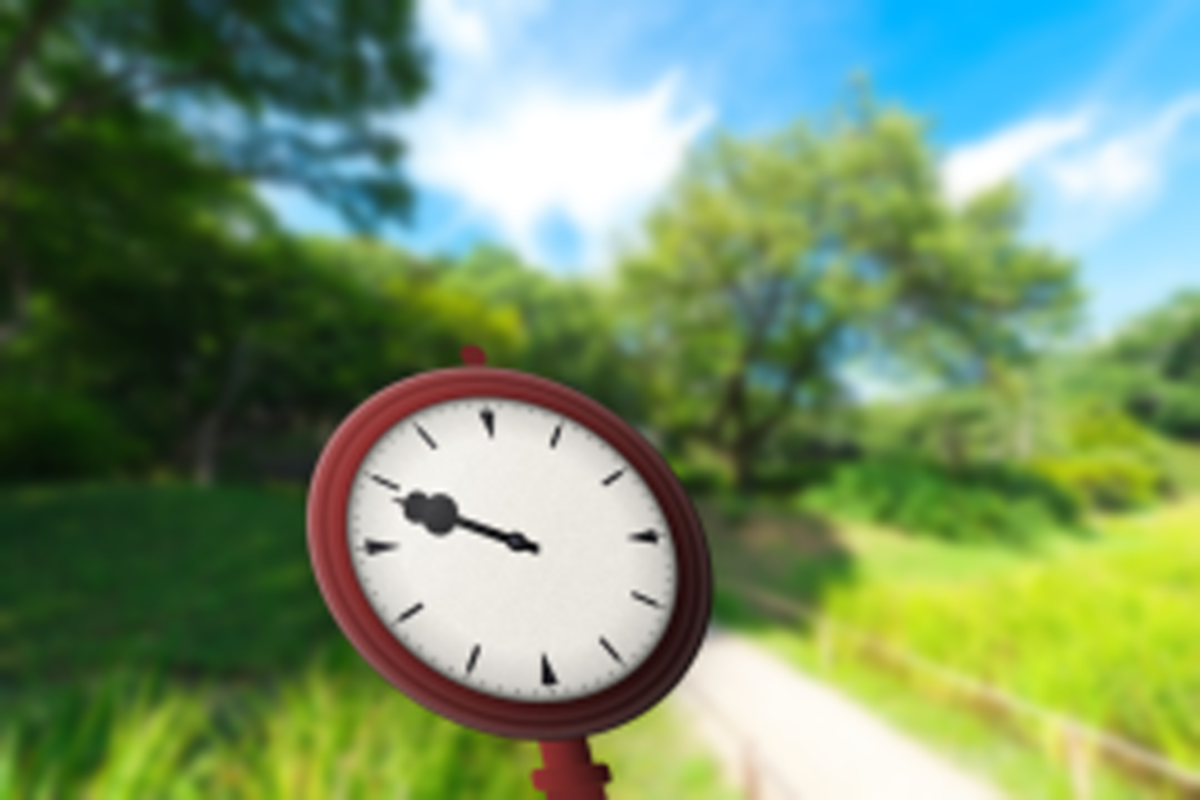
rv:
9 h 49 min
